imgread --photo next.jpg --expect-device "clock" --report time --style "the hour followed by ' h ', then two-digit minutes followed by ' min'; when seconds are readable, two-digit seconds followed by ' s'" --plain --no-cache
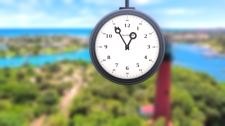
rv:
12 h 55 min
